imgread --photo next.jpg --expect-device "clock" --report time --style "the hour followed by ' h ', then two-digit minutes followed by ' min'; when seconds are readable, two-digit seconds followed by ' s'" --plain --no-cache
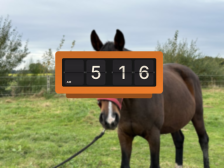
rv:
5 h 16 min
